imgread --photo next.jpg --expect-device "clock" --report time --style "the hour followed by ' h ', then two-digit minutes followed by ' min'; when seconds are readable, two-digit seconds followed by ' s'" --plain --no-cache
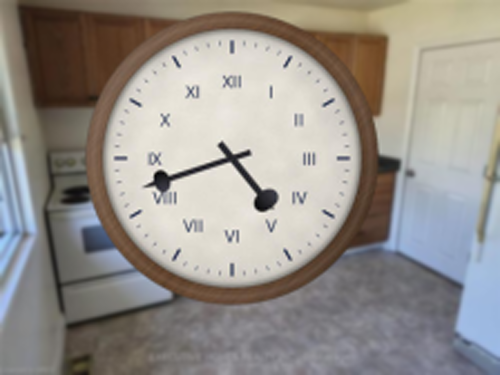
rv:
4 h 42 min
